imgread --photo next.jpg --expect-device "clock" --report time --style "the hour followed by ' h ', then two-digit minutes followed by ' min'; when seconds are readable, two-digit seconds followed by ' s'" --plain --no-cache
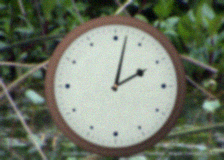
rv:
2 h 02 min
